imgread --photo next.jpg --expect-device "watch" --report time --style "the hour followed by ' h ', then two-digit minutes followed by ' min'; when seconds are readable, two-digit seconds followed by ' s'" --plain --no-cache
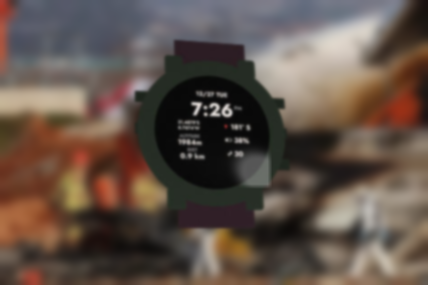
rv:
7 h 26 min
